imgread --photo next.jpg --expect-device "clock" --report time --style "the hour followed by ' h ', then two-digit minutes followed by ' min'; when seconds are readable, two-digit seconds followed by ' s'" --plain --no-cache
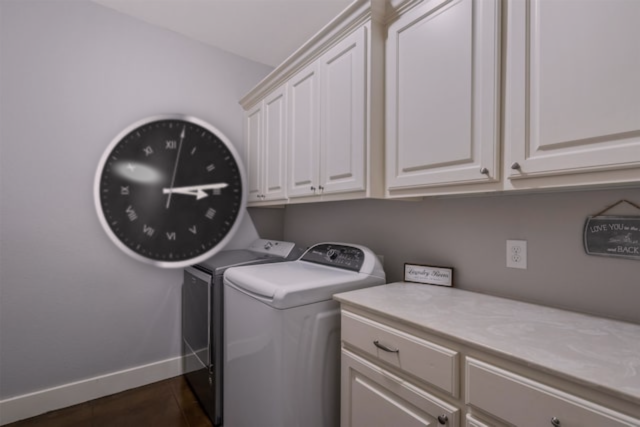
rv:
3 h 14 min 02 s
